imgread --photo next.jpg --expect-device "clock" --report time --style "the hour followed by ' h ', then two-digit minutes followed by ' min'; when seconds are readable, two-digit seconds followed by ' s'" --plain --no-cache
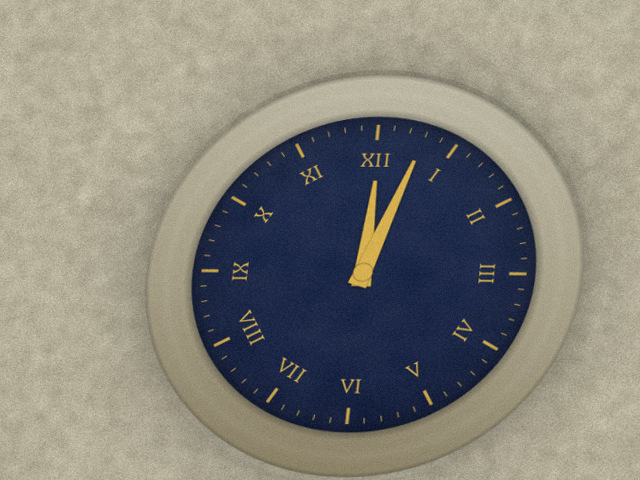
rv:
12 h 03 min
